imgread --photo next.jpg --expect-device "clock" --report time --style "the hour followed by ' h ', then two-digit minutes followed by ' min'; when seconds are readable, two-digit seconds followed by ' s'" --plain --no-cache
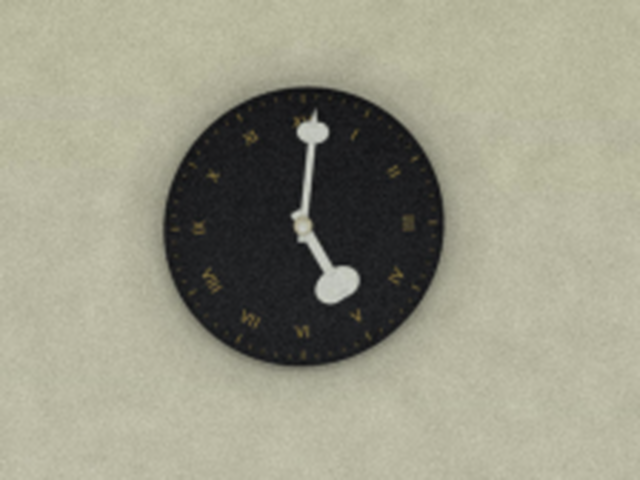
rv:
5 h 01 min
